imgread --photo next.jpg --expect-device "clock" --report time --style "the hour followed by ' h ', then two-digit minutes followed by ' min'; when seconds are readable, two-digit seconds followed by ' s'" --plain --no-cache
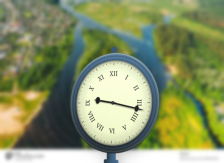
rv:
9 h 17 min
